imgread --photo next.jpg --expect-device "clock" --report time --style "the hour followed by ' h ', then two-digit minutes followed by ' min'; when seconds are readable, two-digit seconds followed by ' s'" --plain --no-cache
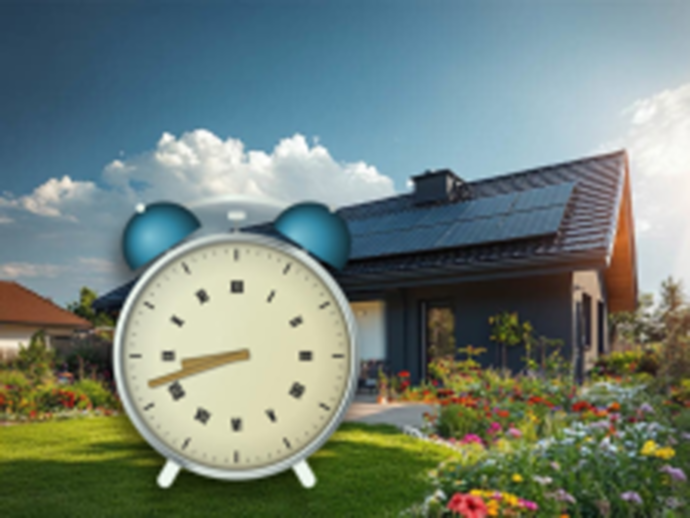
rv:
8 h 42 min
